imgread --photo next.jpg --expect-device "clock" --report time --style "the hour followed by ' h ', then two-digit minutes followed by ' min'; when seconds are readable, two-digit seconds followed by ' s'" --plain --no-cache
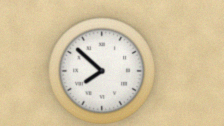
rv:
7 h 52 min
